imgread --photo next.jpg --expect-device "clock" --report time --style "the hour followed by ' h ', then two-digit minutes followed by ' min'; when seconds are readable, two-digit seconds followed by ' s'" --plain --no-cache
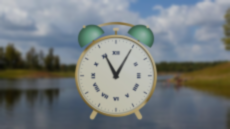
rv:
11 h 05 min
